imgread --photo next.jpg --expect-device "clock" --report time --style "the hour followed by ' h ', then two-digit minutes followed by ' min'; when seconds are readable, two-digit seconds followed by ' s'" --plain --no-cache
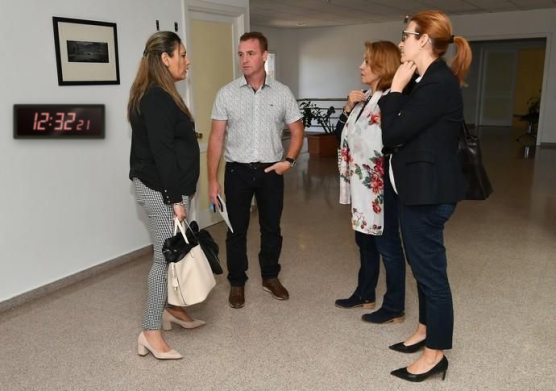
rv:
12 h 32 min 21 s
